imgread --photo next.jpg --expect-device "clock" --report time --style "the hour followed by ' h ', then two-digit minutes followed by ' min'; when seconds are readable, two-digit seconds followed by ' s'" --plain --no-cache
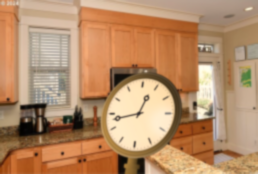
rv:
12 h 43 min
